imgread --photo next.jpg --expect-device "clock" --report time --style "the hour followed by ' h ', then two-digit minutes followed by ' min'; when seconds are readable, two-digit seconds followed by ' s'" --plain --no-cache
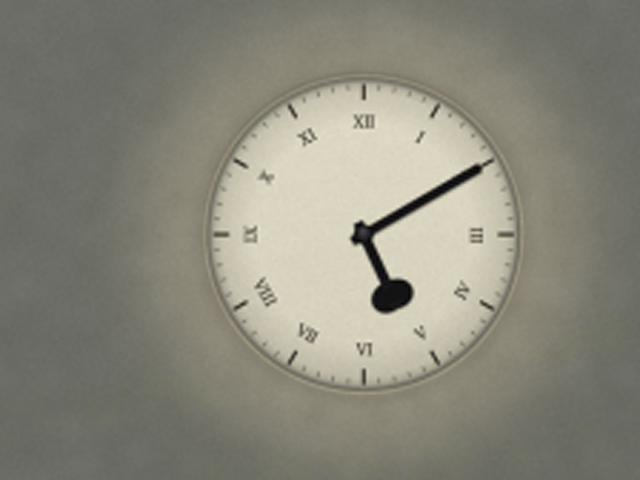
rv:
5 h 10 min
